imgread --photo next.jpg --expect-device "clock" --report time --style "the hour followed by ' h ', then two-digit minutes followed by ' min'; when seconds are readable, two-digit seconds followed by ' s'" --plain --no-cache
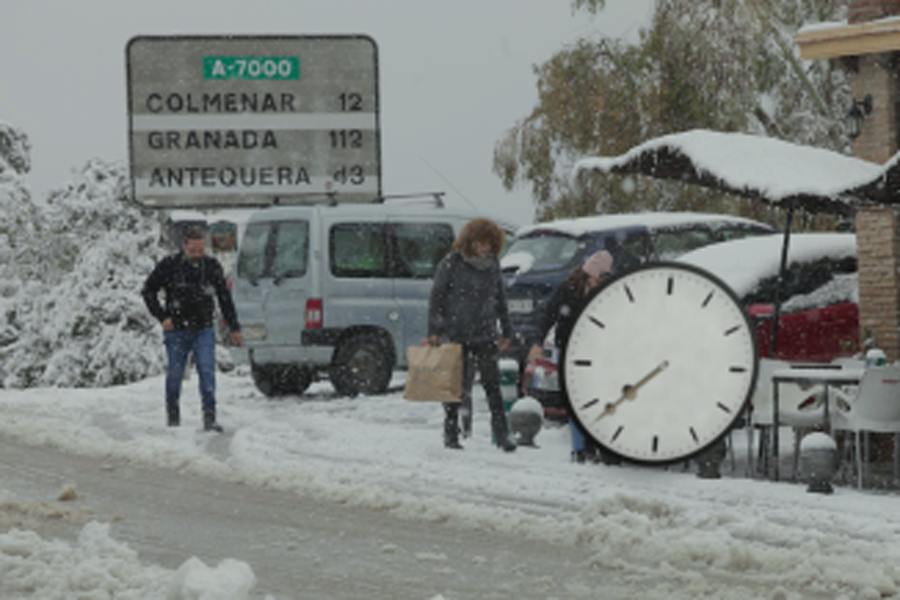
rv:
7 h 38 min
